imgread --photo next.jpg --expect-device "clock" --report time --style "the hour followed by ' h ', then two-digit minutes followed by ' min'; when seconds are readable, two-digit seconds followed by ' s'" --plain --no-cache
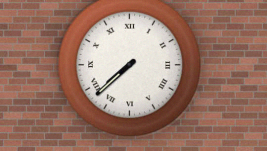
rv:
7 h 38 min
